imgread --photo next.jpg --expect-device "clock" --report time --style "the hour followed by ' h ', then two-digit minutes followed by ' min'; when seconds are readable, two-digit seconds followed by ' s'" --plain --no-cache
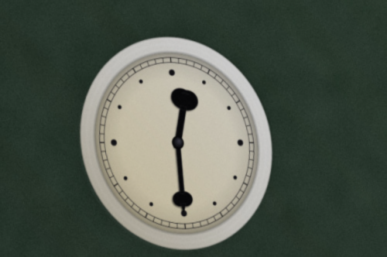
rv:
12 h 30 min
